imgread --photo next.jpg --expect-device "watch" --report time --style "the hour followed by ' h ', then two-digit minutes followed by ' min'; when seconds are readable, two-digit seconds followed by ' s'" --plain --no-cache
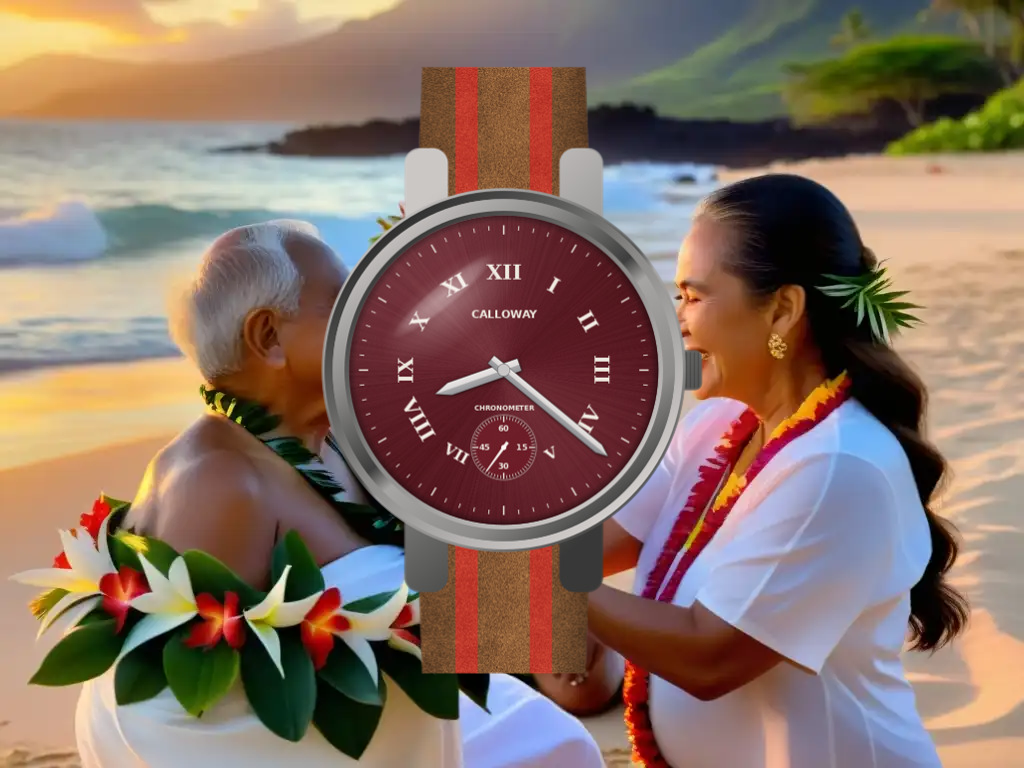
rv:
8 h 21 min 36 s
